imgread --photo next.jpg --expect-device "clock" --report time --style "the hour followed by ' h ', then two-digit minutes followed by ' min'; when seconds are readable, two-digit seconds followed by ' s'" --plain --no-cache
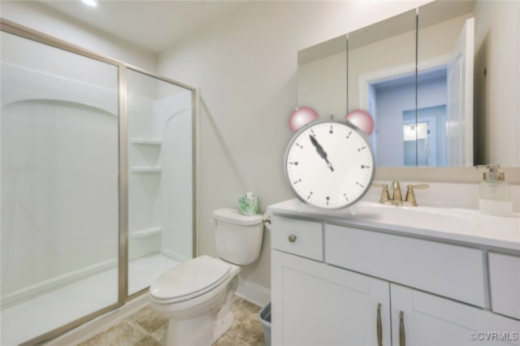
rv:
10 h 54 min
